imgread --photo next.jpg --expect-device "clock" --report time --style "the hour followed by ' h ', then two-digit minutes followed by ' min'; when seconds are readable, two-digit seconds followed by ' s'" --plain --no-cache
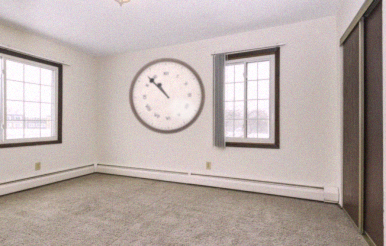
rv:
10 h 53 min
